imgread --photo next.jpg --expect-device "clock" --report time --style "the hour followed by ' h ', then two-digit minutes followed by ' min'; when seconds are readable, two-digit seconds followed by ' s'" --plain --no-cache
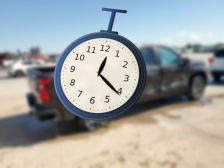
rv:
12 h 21 min
